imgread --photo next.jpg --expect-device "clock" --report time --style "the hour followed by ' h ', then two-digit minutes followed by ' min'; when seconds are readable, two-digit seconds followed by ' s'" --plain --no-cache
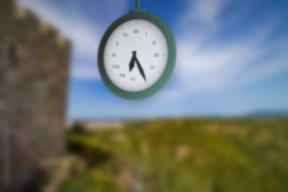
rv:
6 h 25 min
